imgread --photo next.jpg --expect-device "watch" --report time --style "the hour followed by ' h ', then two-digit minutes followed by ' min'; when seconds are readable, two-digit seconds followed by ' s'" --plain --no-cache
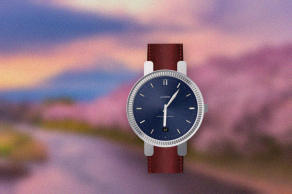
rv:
6 h 06 min
